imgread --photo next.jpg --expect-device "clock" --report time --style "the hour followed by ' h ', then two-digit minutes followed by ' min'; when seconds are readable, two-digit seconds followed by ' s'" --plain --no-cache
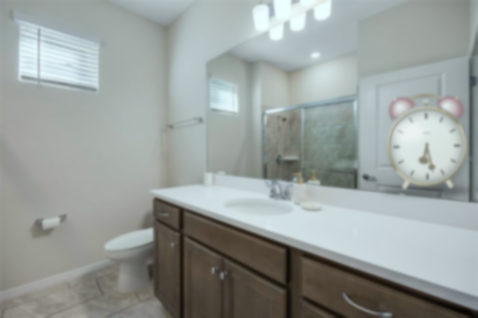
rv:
6 h 28 min
